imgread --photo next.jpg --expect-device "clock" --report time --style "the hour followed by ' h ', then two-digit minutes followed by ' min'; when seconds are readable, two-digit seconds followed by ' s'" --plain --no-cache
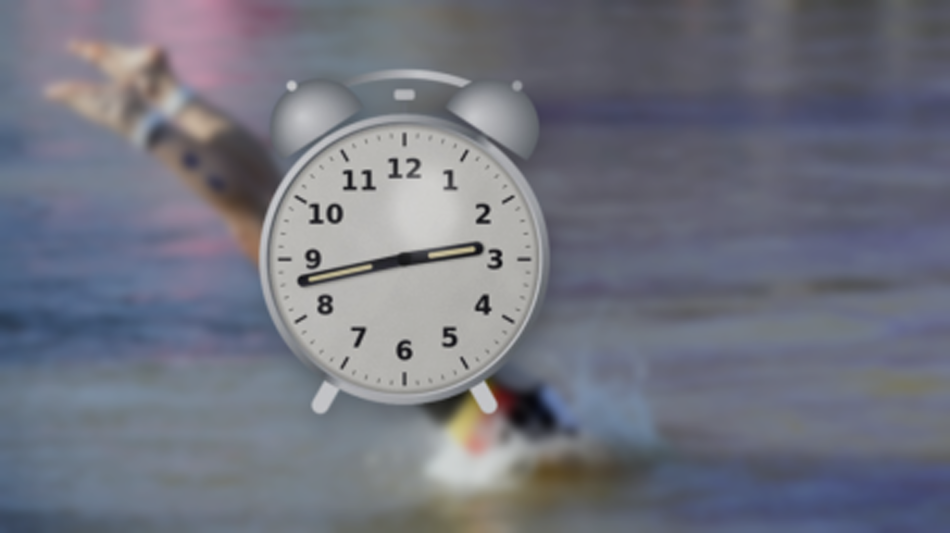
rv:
2 h 43 min
